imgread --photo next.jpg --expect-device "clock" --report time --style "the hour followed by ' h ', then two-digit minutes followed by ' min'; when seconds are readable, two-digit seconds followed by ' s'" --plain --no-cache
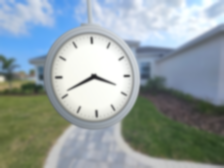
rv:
3 h 41 min
